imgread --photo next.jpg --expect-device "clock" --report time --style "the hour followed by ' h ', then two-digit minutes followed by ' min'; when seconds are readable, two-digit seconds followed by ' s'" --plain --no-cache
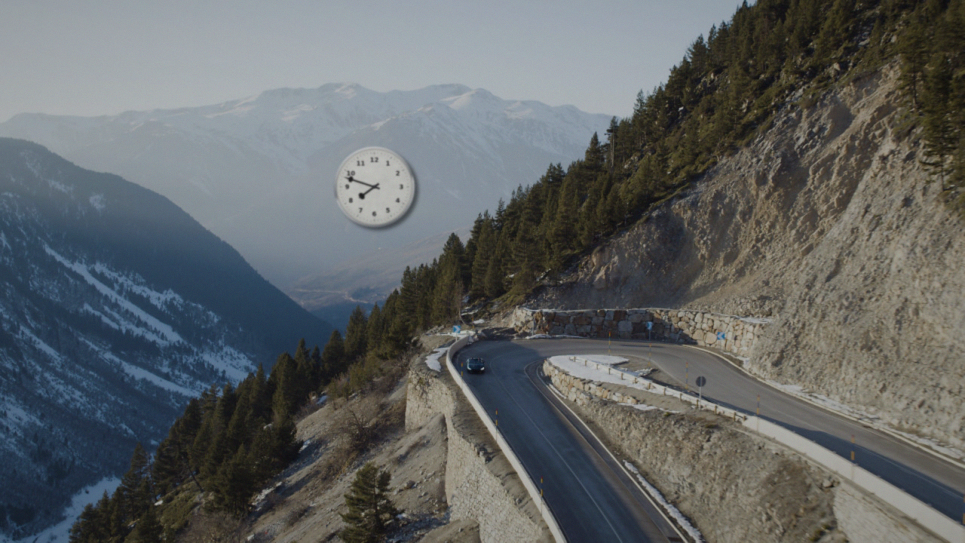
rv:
7 h 48 min
